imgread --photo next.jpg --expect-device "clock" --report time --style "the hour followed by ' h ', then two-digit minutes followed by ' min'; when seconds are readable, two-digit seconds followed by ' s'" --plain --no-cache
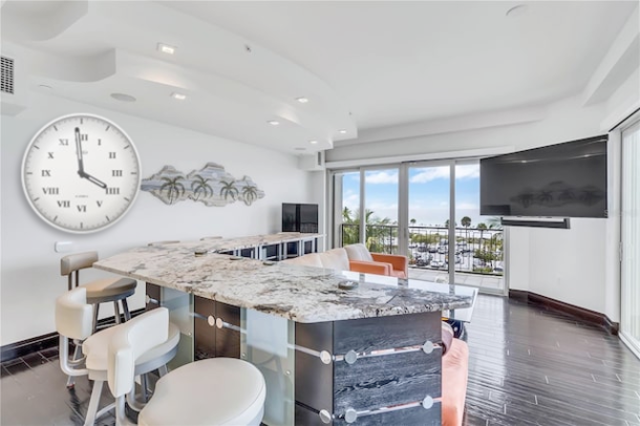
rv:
3 h 59 min
